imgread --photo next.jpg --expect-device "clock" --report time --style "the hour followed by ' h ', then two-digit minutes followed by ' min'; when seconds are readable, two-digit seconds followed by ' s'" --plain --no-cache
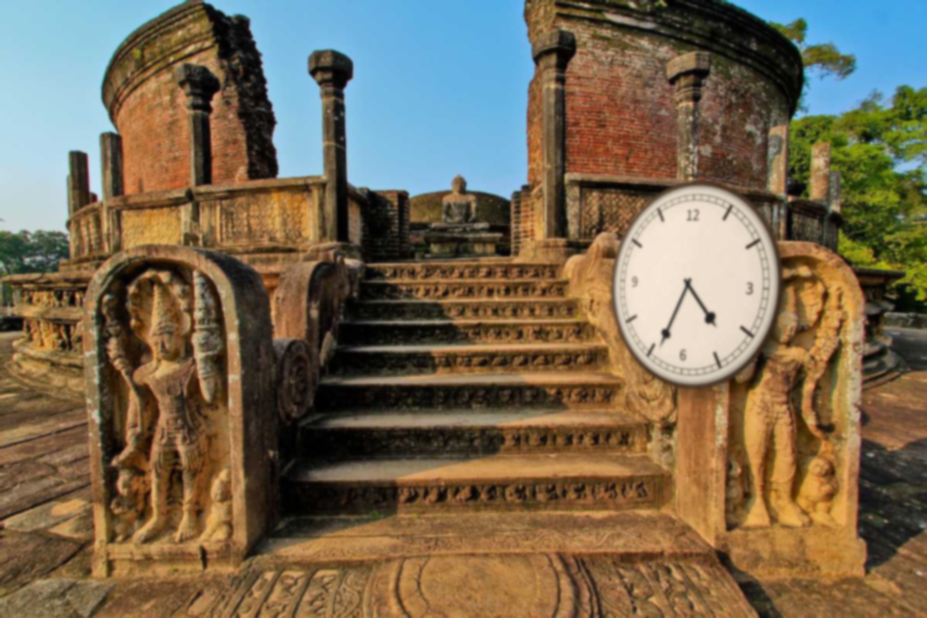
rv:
4 h 34 min
